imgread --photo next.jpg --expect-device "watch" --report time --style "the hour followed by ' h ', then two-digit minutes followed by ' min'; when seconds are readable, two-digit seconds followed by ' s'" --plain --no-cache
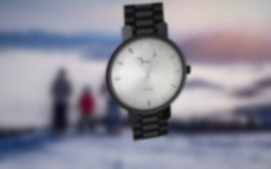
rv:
11 h 03 min
